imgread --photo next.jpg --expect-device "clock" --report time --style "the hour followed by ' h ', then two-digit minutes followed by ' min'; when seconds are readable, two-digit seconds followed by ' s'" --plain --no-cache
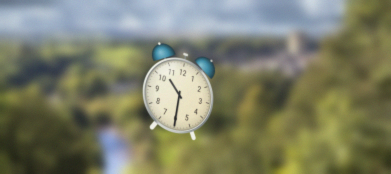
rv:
10 h 30 min
